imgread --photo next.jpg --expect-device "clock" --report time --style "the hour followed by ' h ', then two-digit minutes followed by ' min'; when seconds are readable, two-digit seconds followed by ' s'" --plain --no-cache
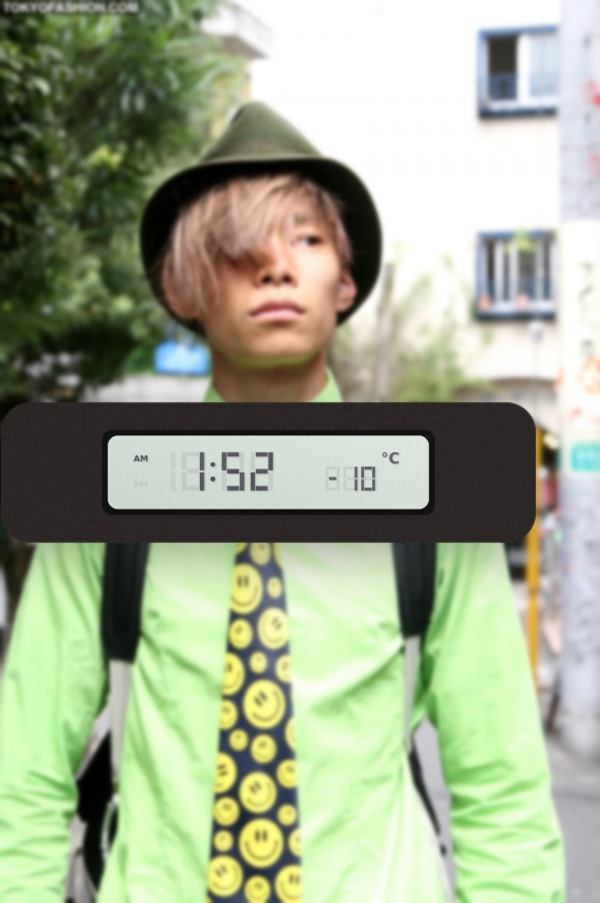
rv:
1 h 52 min
